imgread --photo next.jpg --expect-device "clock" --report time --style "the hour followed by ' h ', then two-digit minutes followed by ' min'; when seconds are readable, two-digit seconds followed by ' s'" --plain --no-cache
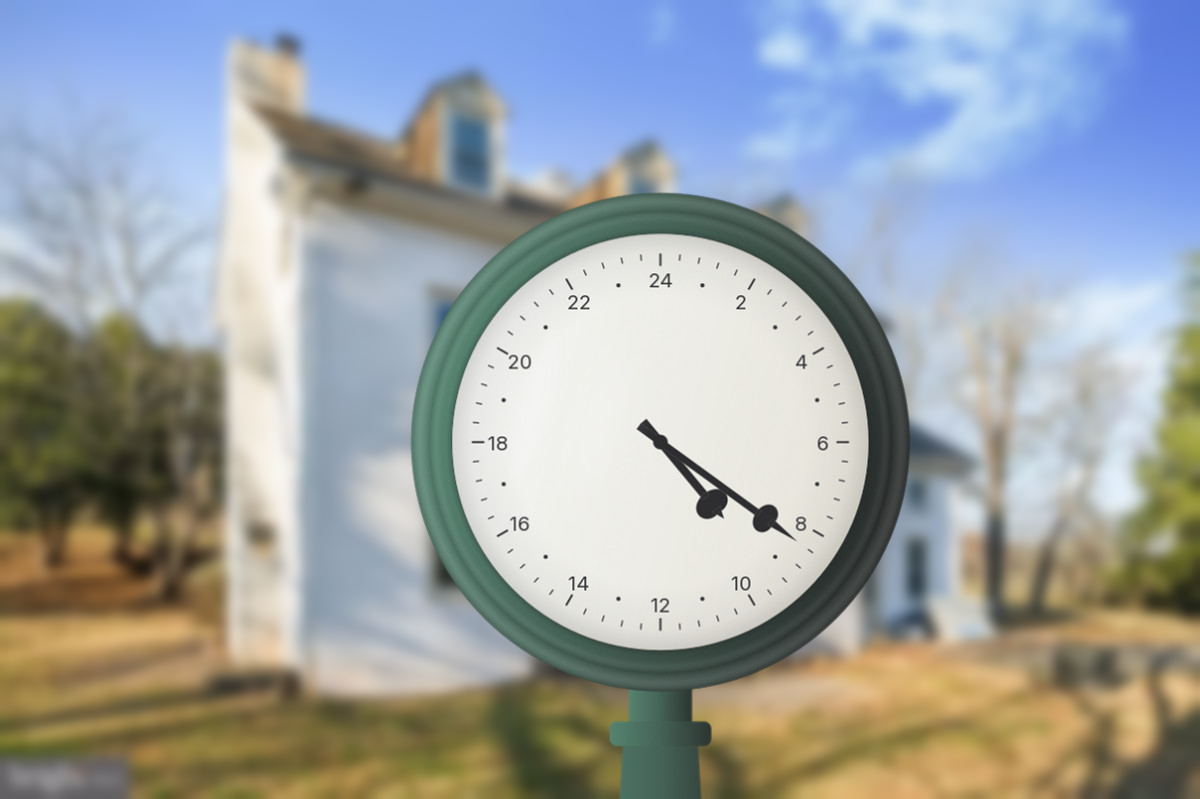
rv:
9 h 21 min
